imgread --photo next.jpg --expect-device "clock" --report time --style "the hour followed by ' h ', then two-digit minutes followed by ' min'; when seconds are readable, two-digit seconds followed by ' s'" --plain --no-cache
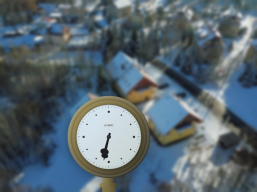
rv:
6 h 32 min
